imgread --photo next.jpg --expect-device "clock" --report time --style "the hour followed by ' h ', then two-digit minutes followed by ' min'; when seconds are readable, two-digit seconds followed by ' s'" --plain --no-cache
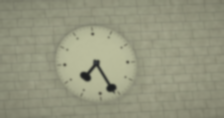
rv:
7 h 26 min
